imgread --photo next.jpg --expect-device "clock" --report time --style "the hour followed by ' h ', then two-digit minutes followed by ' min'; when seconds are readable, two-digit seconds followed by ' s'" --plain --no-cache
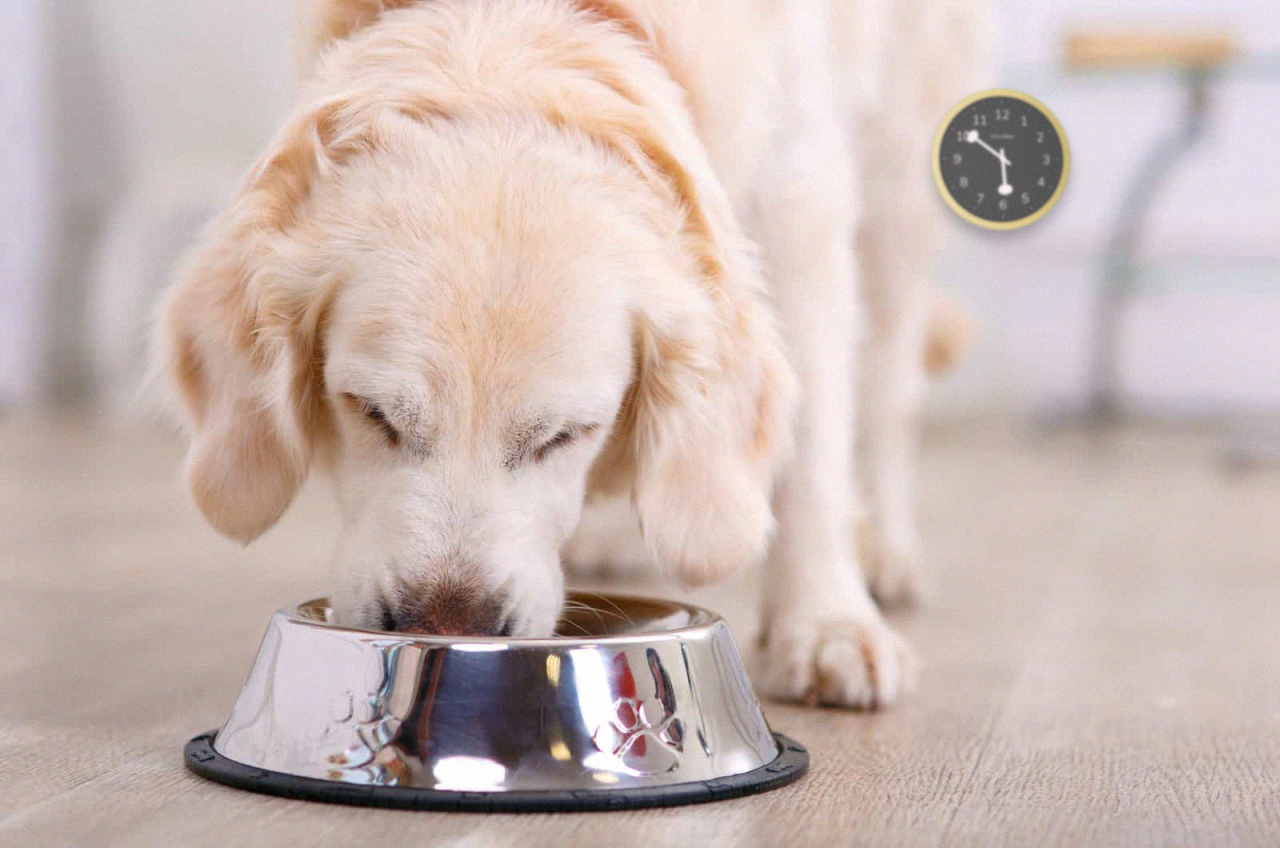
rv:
5 h 51 min
